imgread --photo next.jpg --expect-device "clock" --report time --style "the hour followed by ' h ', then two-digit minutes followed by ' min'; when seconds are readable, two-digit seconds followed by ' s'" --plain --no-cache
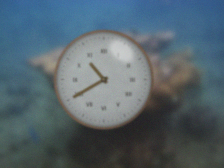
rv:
10 h 40 min
